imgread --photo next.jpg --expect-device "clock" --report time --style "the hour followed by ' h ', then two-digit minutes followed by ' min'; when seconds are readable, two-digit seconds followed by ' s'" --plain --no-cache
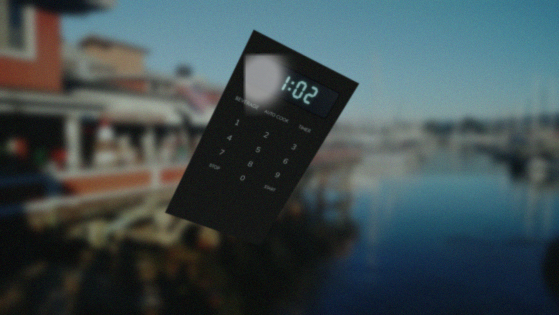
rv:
1 h 02 min
